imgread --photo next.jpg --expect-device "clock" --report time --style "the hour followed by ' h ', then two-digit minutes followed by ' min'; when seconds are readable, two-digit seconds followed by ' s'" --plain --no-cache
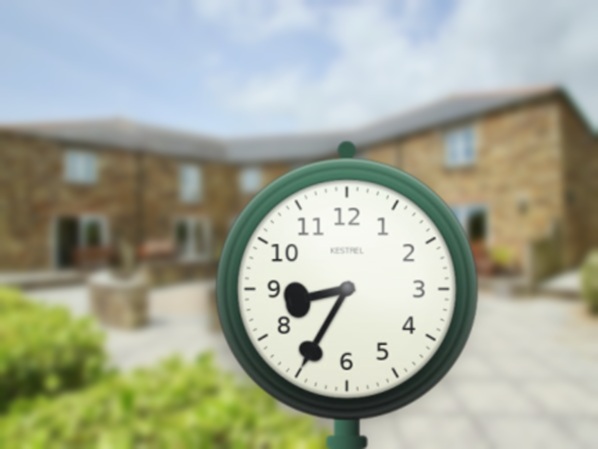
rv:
8 h 35 min
